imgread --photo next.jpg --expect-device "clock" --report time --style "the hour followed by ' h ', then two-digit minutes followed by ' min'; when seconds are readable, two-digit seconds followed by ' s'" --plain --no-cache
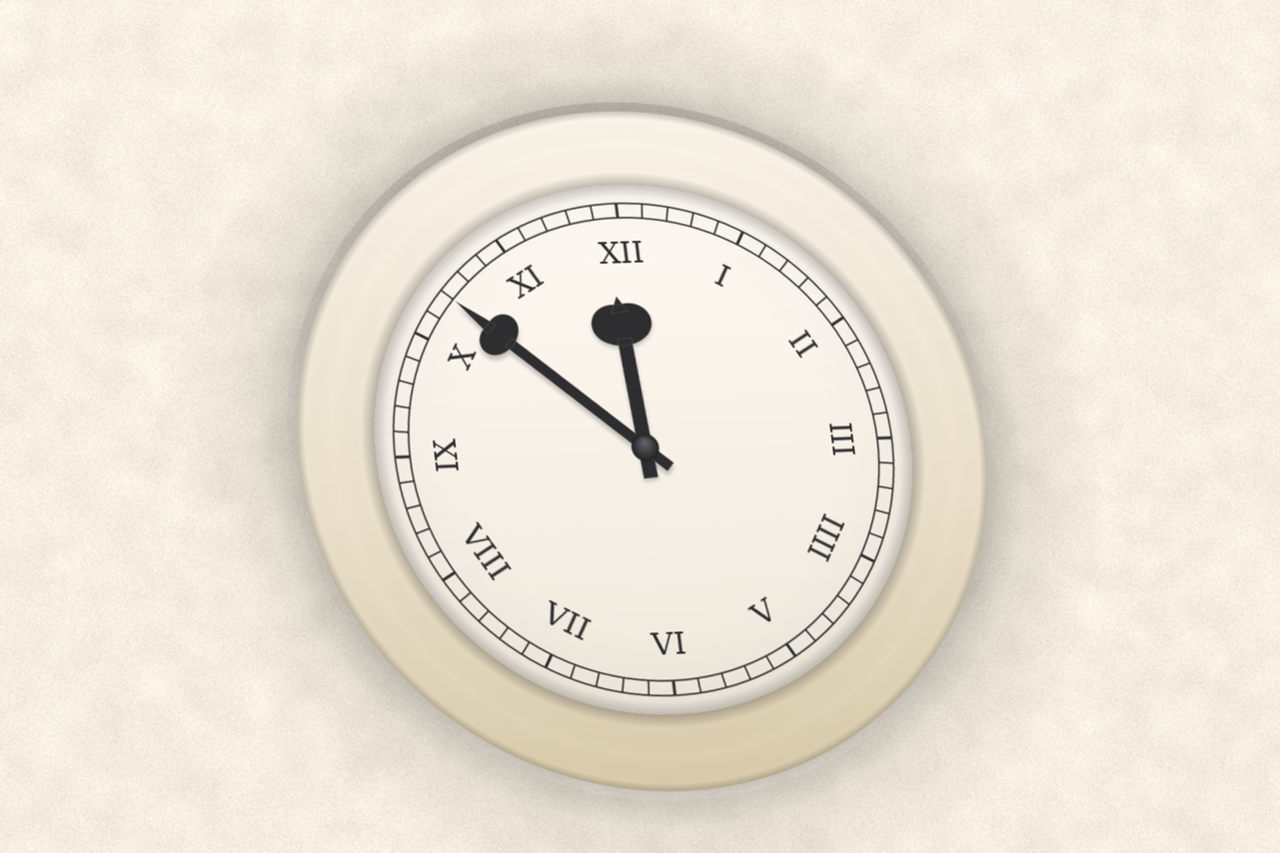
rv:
11 h 52 min
